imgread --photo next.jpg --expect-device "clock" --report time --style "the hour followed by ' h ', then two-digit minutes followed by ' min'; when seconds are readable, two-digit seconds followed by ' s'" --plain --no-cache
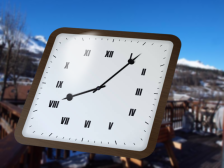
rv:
8 h 06 min
